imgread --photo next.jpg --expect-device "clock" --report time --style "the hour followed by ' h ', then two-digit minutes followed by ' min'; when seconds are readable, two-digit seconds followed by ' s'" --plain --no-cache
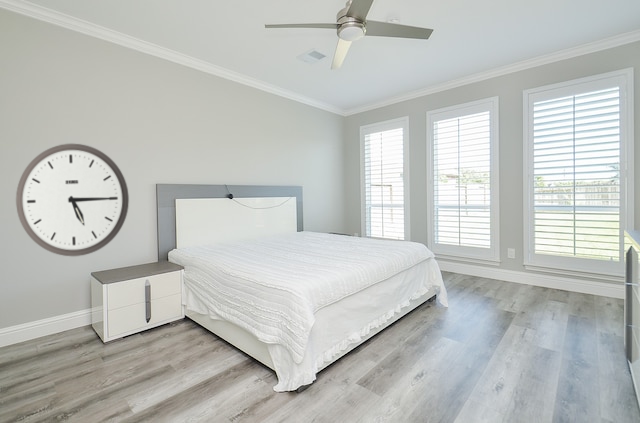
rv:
5 h 15 min
